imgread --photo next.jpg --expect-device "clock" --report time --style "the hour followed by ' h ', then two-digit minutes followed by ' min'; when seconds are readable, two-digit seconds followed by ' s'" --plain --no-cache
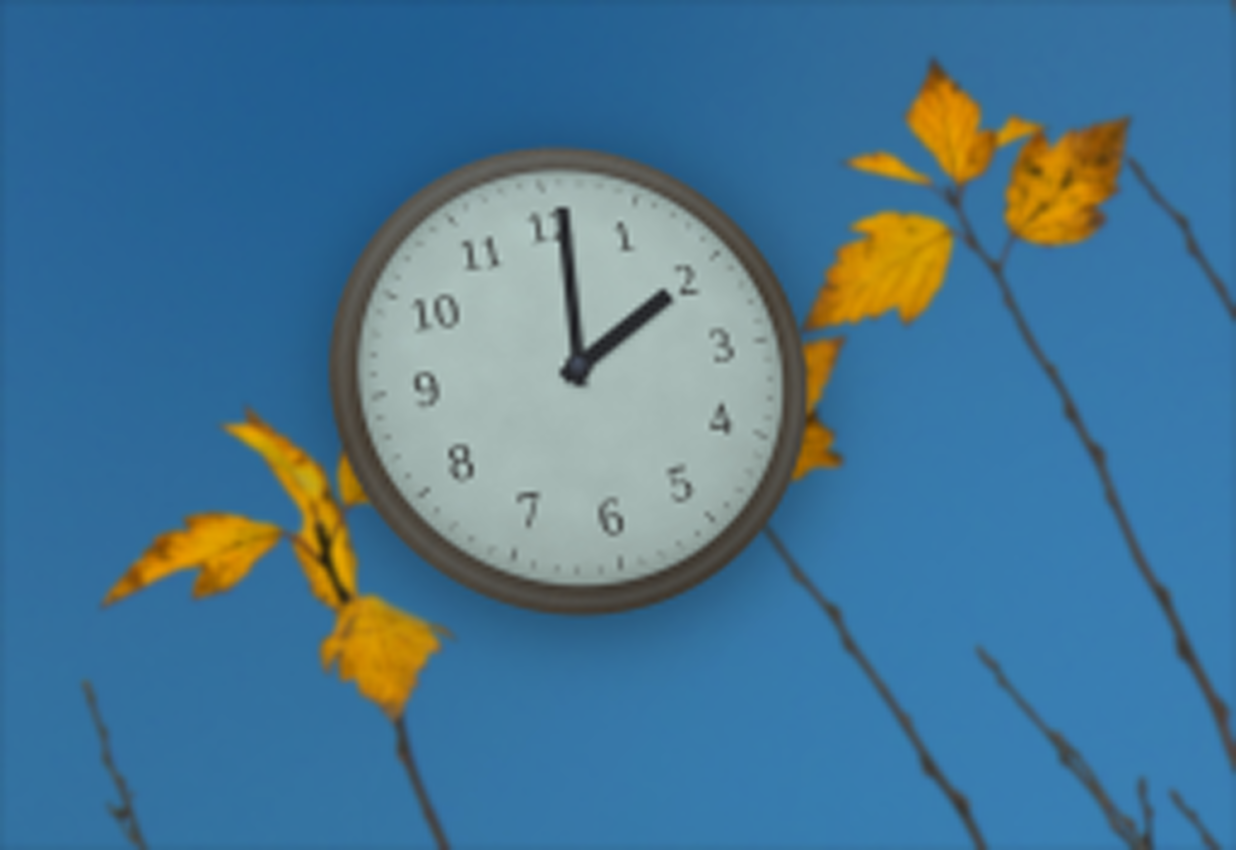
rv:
2 h 01 min
